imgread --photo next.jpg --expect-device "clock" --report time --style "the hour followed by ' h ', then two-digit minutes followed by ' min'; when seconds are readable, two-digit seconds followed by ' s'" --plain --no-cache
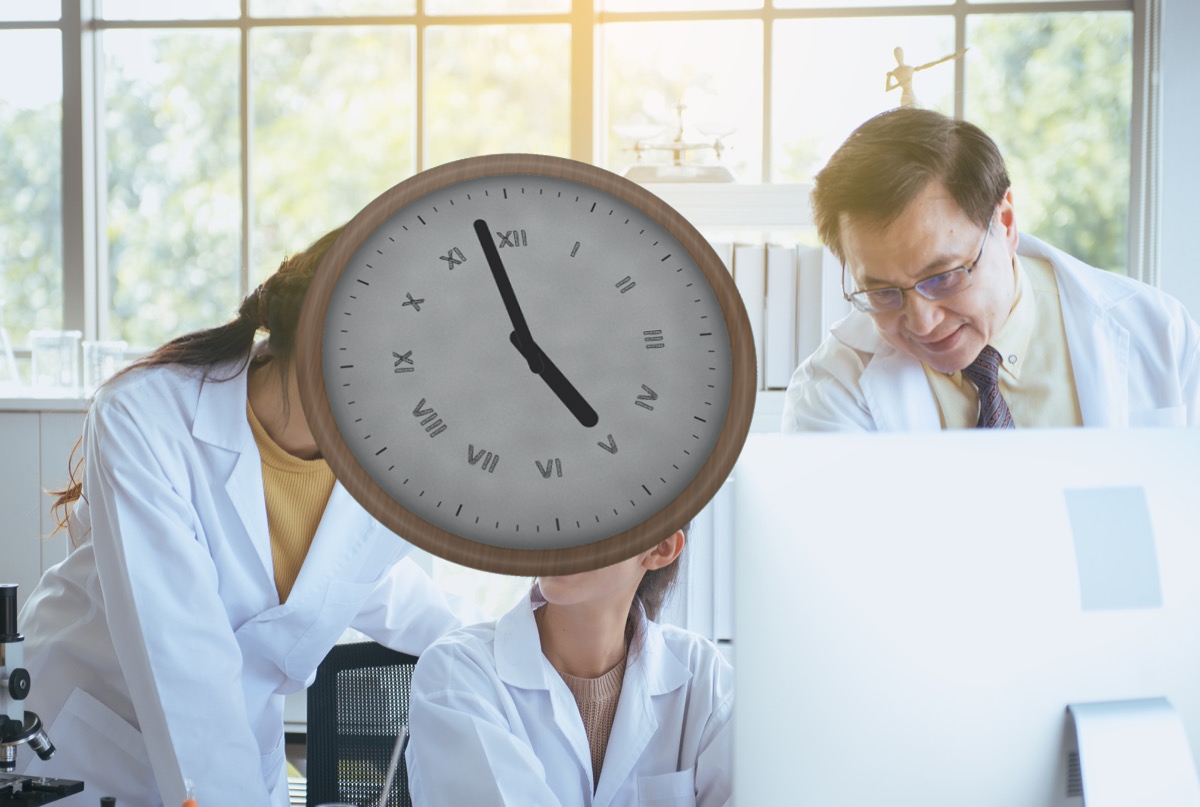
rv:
4 h 58 min
